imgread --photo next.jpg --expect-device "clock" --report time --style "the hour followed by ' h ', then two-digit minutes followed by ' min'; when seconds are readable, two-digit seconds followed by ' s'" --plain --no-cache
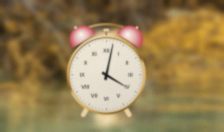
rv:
4 h 02 min
